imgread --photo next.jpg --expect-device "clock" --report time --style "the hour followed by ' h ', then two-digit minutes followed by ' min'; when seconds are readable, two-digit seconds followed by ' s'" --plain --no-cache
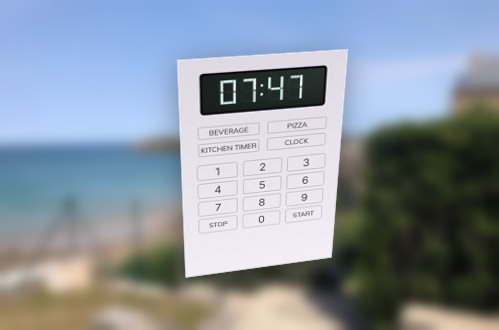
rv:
7 h 47 min
